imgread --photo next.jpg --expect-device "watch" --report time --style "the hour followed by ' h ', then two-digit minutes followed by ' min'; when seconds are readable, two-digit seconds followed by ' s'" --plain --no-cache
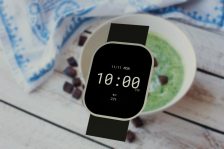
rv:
10 h 00 min
